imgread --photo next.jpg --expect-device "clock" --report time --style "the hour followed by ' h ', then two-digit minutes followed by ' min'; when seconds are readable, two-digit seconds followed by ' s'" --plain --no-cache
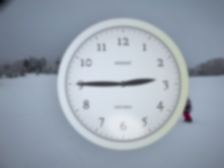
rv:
2 h 45 min
